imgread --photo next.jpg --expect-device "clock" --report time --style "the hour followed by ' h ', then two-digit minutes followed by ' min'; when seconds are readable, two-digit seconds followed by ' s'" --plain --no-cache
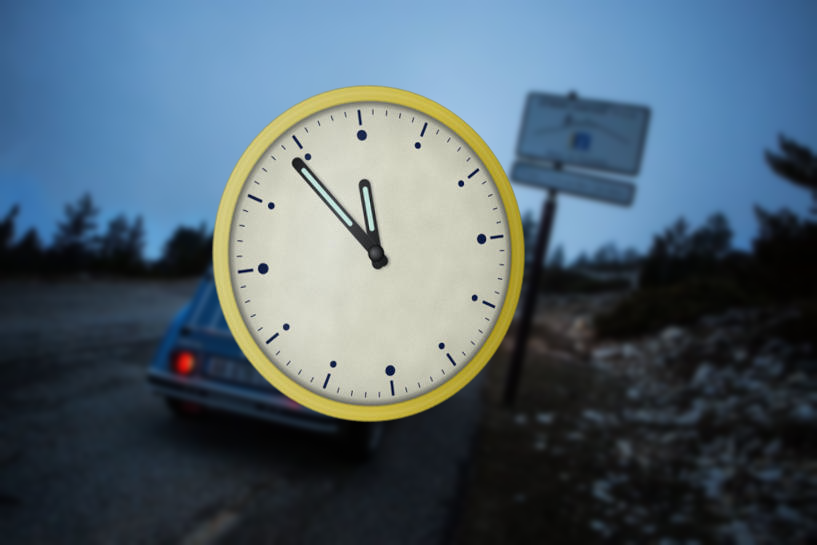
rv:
11 h 54 min
